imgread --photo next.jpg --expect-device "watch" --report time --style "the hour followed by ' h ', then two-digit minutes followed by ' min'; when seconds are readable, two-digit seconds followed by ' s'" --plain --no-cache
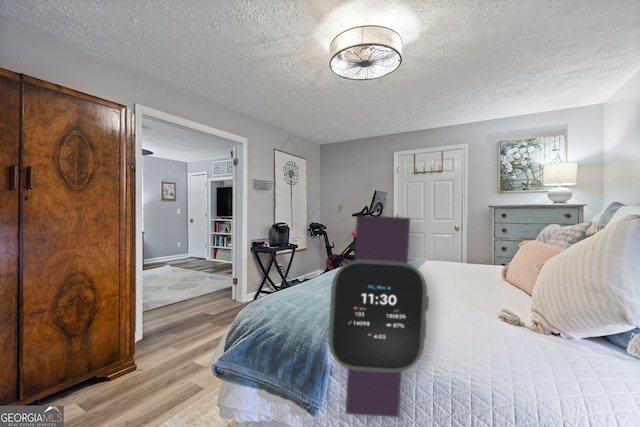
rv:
11 h 30 min
